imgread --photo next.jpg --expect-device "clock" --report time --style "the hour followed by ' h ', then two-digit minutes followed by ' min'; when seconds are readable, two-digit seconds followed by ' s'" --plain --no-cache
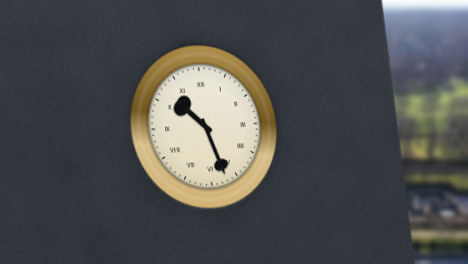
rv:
10 h 27 min
